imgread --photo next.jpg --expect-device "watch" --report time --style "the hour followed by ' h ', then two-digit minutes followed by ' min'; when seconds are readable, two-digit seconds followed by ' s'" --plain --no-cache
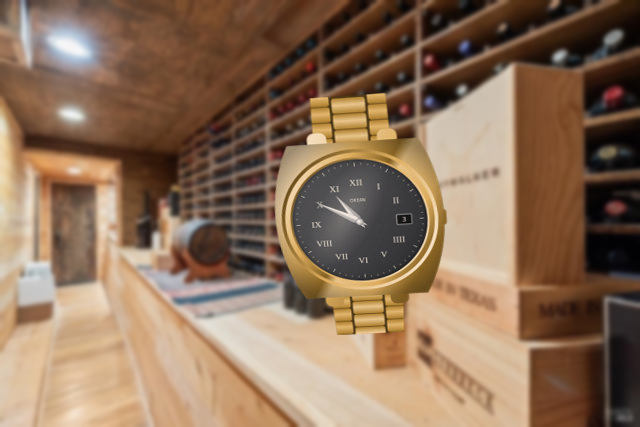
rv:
10 h 50 min
